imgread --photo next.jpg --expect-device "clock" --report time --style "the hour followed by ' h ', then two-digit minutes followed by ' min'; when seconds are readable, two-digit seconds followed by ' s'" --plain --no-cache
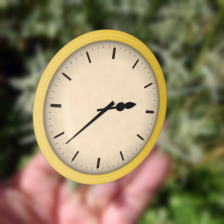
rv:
2 h 38 min
